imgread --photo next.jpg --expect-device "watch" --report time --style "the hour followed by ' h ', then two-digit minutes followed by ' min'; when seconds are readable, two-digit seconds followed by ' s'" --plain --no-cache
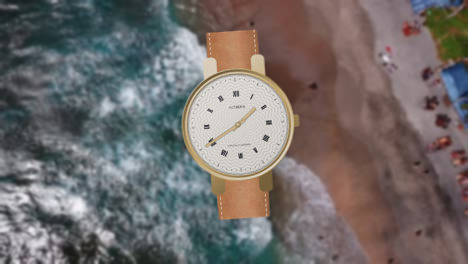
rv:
1 h 40 min
